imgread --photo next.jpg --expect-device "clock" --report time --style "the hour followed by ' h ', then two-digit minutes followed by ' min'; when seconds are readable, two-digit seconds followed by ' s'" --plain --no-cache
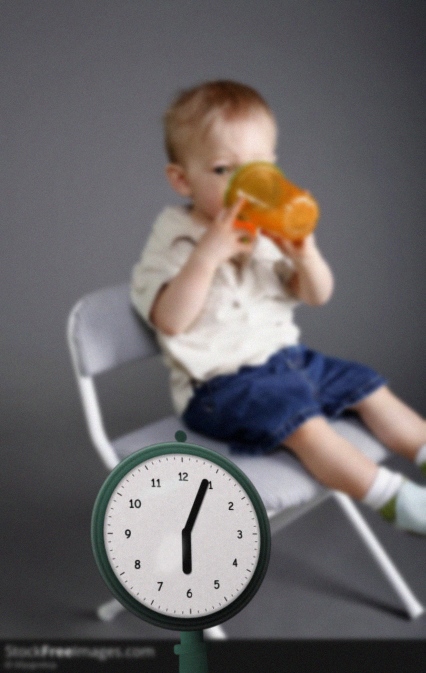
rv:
6 h 04 min
